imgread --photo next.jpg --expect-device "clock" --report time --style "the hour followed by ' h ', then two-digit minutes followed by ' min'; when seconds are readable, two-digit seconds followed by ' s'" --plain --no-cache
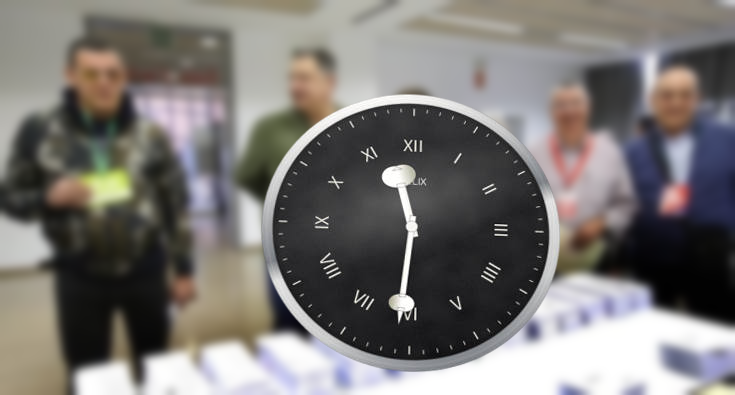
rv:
11 h 31 min
